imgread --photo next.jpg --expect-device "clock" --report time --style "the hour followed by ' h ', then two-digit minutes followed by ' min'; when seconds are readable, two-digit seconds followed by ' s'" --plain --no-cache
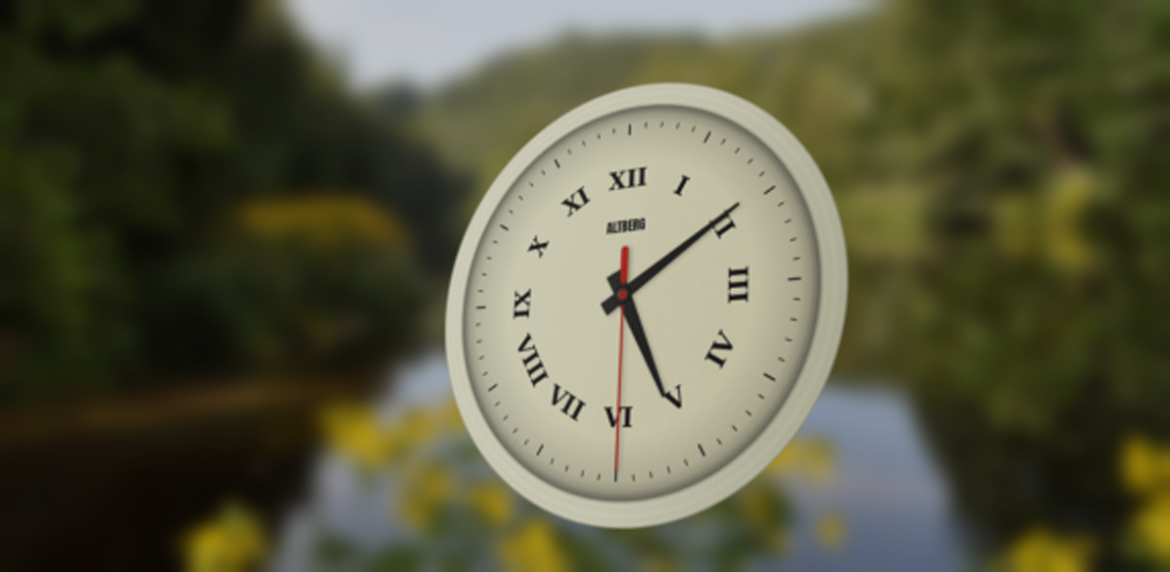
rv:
5 h 09 min 30 s
